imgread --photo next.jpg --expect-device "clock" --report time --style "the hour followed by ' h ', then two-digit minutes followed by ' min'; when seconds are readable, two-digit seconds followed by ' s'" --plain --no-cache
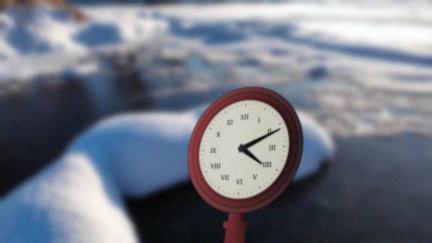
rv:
4 h 11 min
